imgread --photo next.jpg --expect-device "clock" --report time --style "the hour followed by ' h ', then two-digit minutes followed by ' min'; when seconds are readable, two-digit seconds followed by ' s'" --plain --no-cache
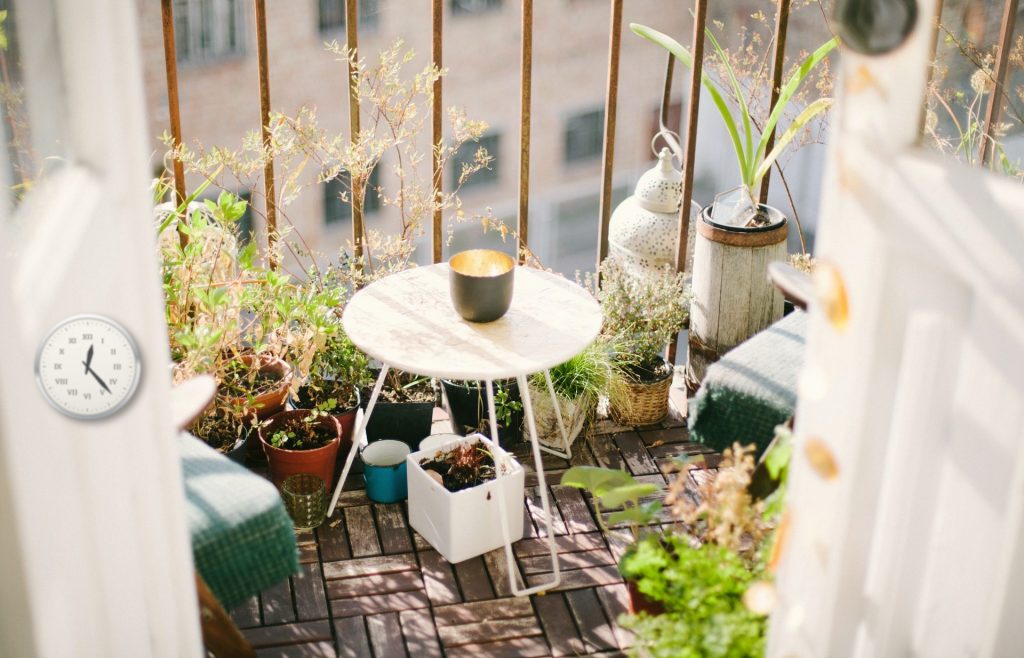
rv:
12 h 23 min
